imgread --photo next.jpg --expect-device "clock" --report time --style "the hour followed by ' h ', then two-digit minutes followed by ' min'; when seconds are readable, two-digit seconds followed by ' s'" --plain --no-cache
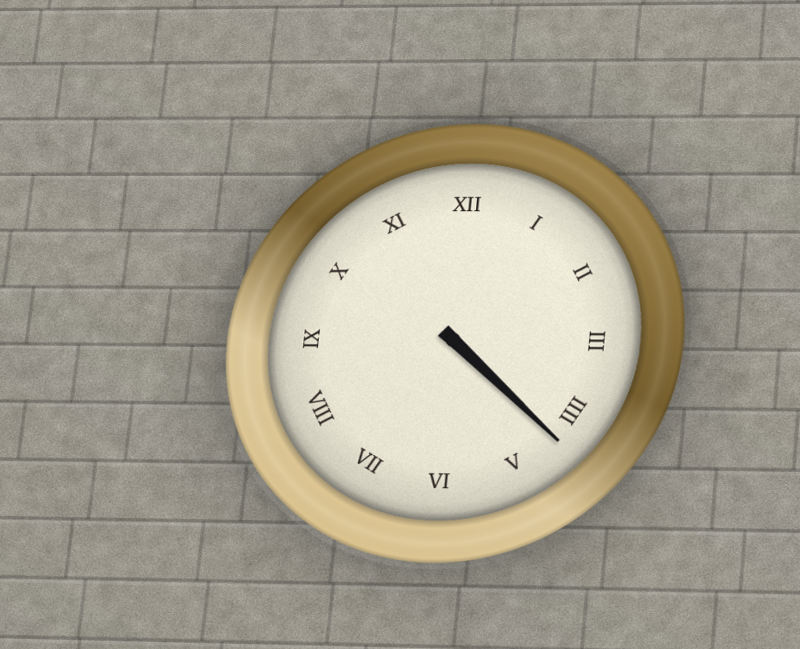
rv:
4 h 22 min
